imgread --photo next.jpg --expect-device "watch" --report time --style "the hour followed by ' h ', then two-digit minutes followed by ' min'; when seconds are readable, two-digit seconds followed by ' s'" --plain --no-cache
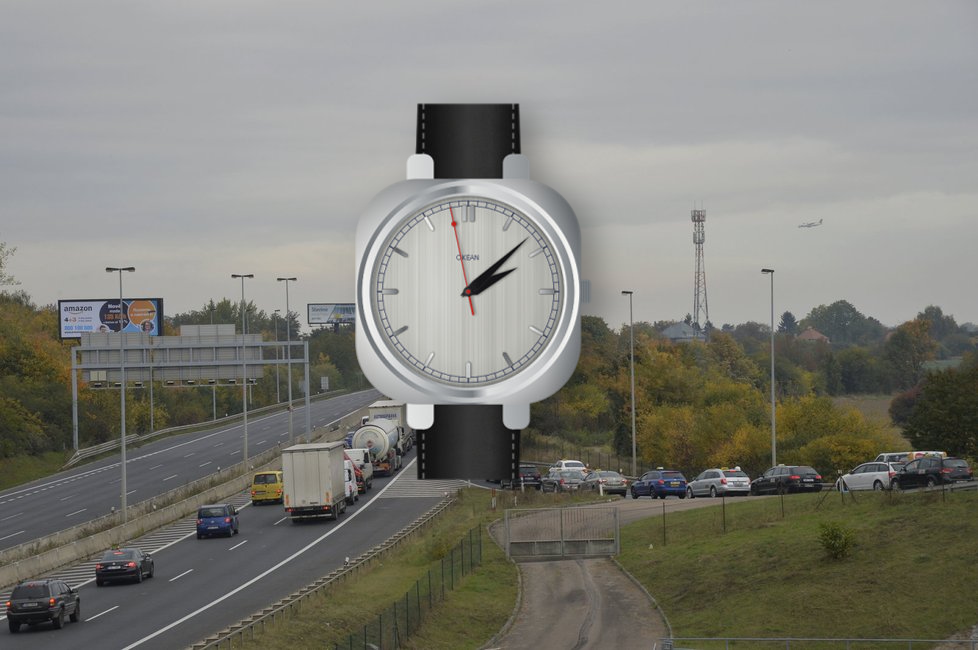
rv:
2 h 07 min 58 s
